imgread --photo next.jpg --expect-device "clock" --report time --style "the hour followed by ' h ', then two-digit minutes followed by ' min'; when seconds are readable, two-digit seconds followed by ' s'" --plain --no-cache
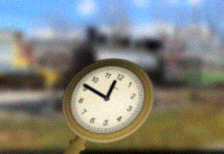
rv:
11 h 46 min
